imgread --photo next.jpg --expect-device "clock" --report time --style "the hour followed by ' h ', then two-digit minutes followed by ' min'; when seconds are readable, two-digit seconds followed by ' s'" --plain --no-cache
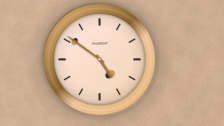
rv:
4 h 51 min
